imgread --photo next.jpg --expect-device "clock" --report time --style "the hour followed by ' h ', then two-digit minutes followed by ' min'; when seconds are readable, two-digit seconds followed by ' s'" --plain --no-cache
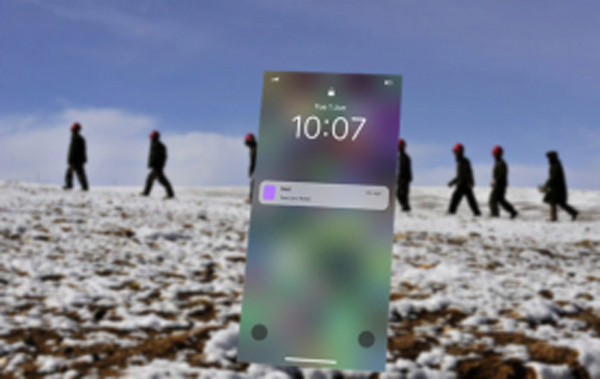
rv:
10 h 07 min
